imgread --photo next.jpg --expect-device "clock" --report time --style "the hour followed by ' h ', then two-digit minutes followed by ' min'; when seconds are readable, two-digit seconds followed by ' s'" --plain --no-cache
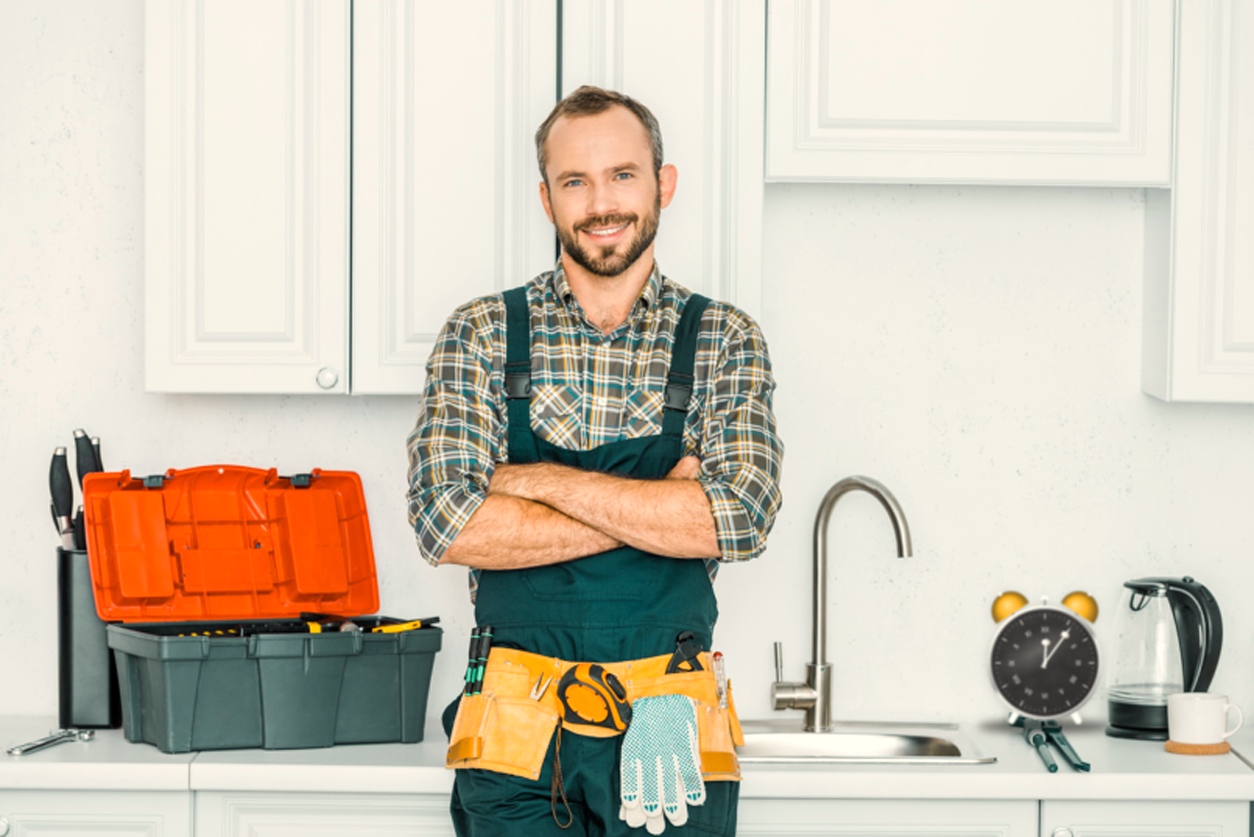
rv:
12 h 06 min
